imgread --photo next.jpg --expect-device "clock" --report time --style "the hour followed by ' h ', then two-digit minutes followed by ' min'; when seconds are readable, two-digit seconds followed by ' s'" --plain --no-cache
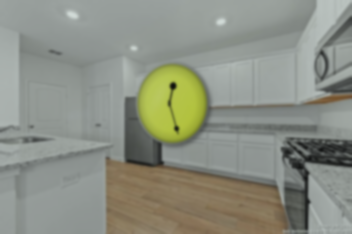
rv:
12 h 27 min
